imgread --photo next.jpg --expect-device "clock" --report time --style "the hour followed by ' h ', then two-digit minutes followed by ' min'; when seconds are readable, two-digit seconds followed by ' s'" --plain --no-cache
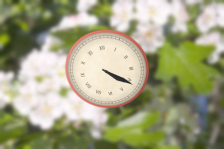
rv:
4 h 21 min
